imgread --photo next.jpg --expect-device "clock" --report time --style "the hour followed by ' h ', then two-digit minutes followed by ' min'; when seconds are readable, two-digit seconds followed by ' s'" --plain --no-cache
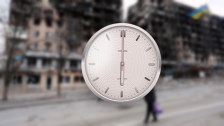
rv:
6 h 00 min
